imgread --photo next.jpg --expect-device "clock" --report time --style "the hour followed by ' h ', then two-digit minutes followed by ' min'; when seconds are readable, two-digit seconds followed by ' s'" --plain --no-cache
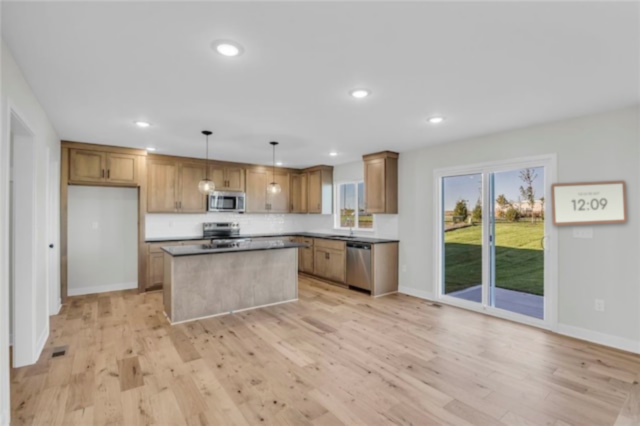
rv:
12 h 09 min
